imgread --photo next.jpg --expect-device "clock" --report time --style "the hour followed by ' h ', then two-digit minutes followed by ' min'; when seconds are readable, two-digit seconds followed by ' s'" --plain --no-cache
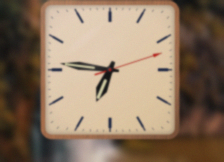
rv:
6 h 46 min 12 s
